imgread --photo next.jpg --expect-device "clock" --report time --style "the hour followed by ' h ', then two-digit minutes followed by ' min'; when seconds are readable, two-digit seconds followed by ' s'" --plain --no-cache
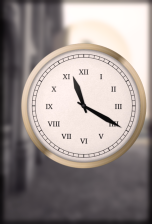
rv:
11 h 20 min
